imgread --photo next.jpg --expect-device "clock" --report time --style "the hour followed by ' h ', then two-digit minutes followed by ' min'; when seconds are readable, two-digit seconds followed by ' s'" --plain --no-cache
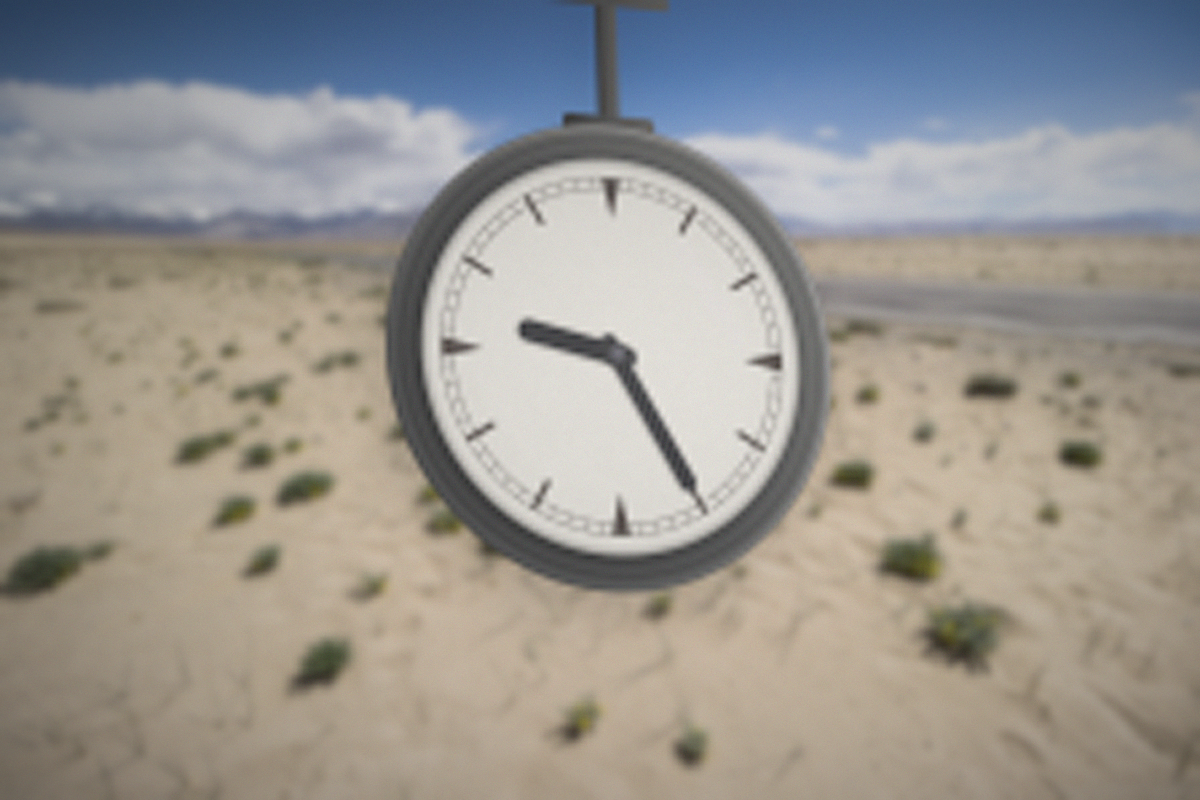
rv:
9 h 25 min
